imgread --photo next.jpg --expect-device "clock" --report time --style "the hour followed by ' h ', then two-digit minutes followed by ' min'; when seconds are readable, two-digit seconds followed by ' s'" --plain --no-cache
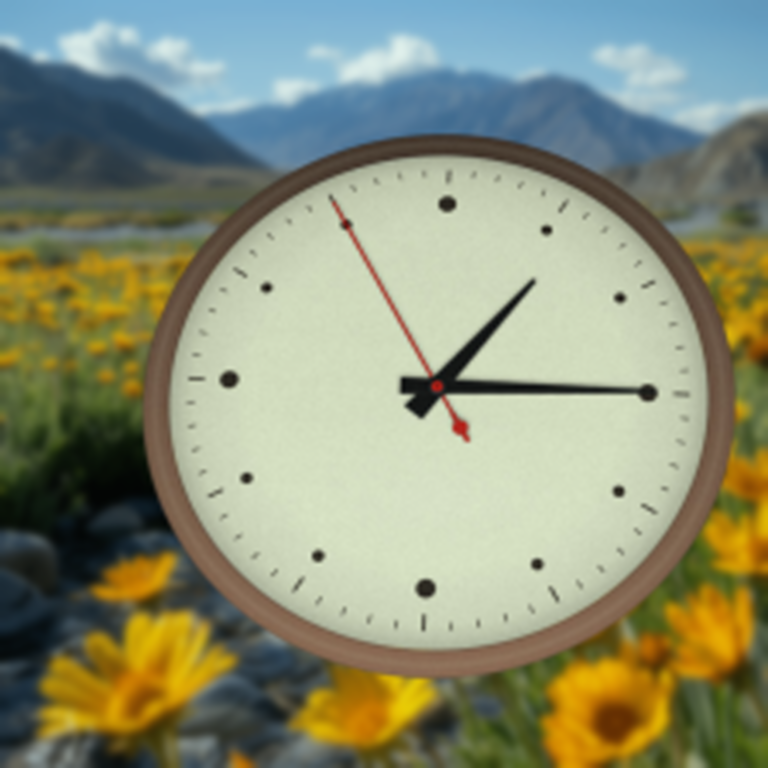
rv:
1 h 14 min 55 s
